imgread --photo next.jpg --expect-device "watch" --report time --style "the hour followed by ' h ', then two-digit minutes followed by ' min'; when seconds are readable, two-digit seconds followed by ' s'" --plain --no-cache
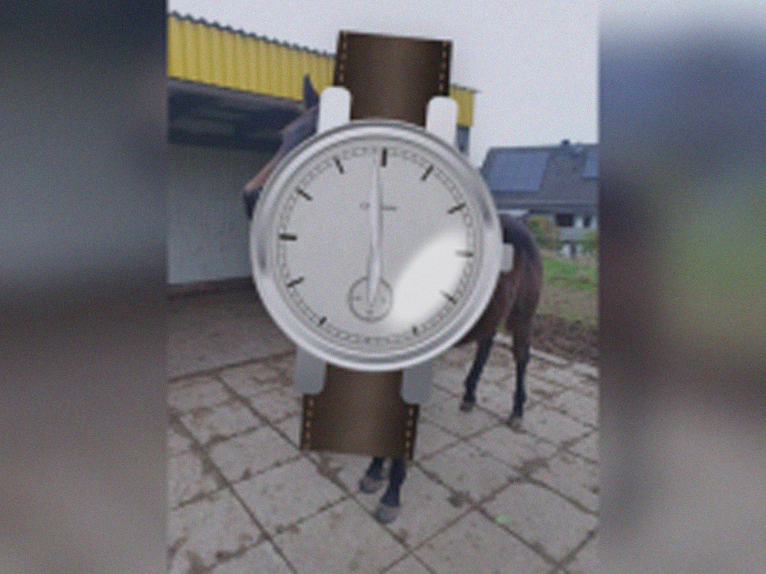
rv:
5 h 59 min
